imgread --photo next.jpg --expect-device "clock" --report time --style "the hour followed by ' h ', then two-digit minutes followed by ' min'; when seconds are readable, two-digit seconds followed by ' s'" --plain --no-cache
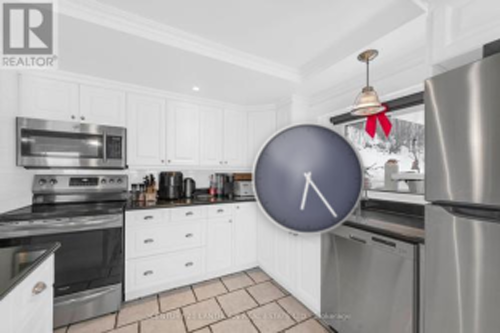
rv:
6 h 24 min
